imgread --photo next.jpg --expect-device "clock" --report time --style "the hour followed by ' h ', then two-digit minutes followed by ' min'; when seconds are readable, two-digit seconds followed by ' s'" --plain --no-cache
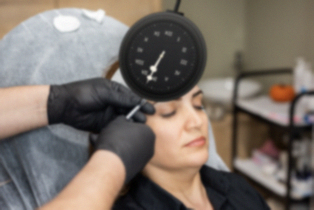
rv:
6 h 32 min
